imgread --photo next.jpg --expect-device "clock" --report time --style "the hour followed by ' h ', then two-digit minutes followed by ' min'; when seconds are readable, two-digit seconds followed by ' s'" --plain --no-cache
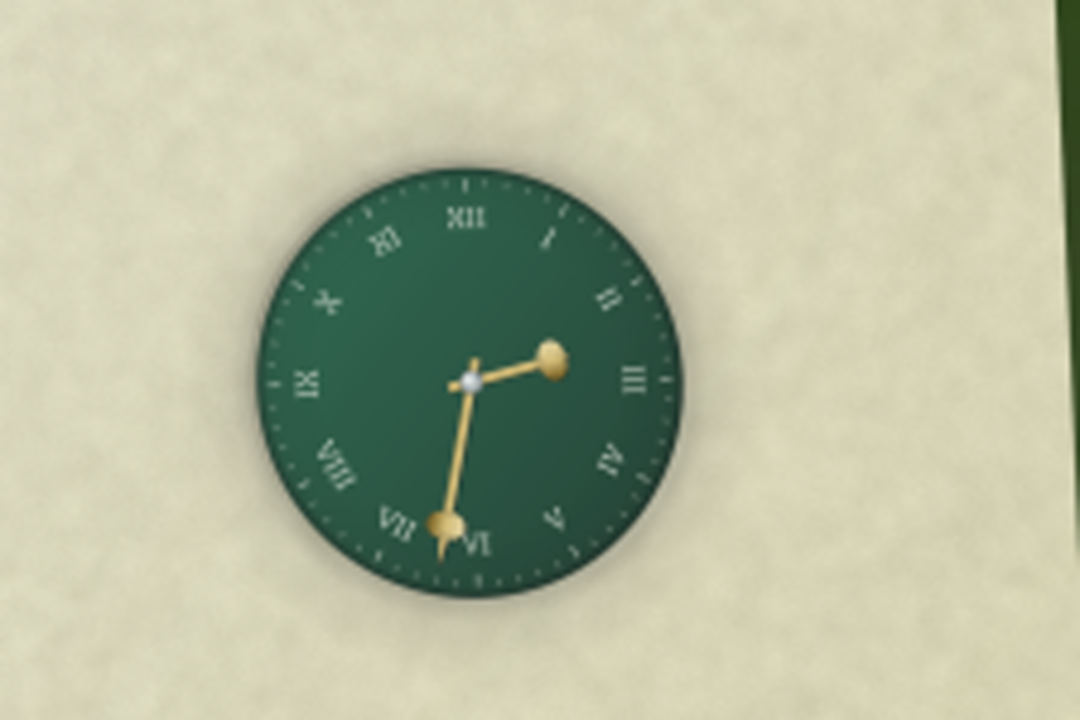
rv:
2 h 32 min
